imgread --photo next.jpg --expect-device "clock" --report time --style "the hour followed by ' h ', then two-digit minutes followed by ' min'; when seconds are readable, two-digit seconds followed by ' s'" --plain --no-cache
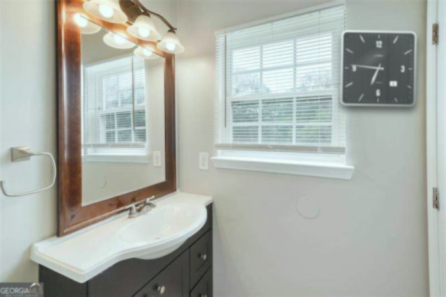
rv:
6 h 46 min
